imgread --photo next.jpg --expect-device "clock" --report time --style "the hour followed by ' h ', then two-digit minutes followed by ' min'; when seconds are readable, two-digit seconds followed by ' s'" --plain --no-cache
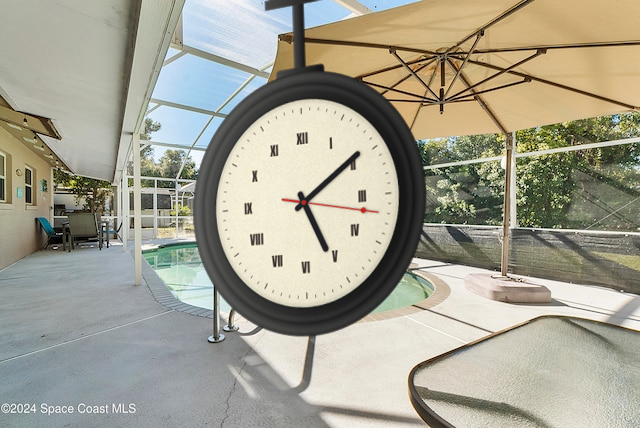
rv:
5 h 09 min 17 s
